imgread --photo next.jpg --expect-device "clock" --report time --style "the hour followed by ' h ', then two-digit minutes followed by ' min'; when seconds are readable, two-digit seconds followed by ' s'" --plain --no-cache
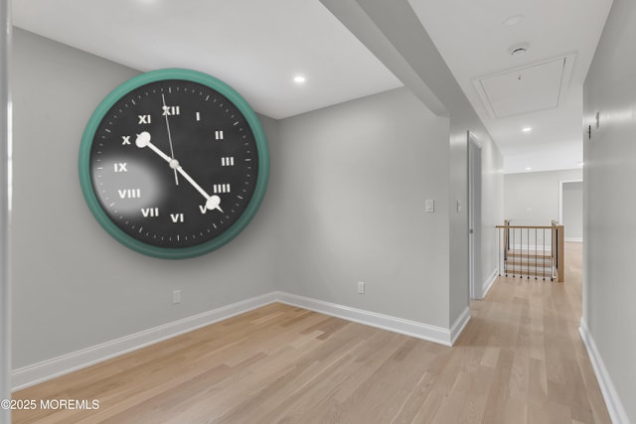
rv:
10 h 22 min 59 s
